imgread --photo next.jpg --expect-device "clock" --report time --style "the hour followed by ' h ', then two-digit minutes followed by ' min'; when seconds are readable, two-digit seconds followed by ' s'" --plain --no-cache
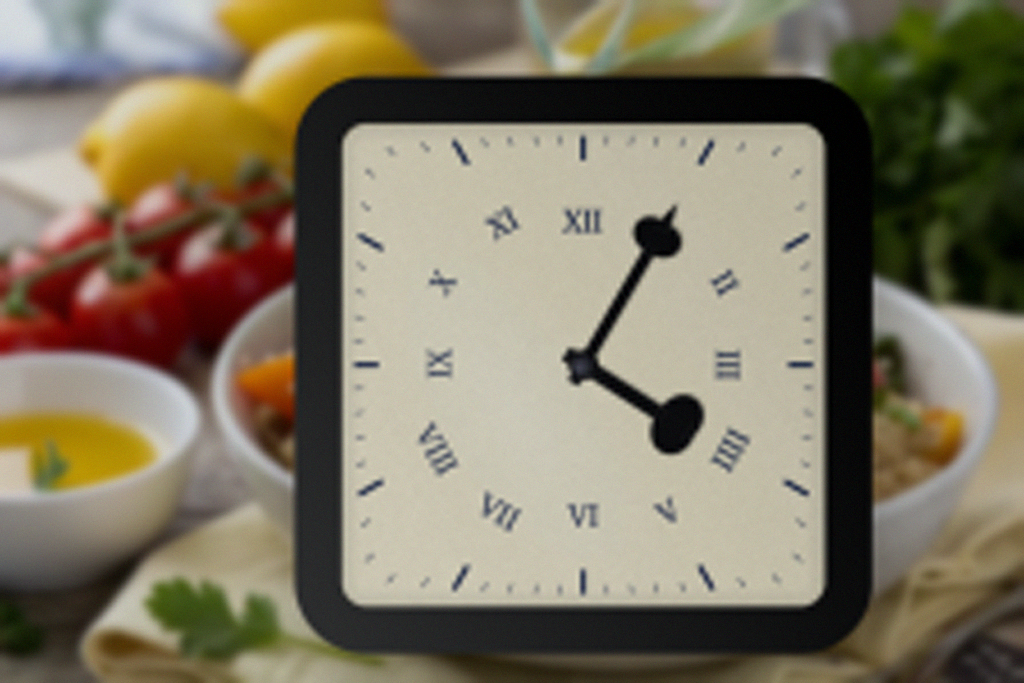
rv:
4 h 05 min
